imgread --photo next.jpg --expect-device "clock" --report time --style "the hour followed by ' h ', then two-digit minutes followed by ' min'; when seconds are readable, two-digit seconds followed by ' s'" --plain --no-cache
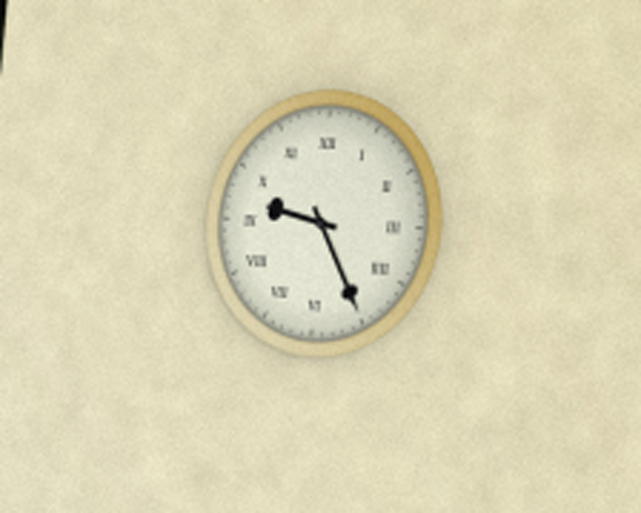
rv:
9 h 25 min
